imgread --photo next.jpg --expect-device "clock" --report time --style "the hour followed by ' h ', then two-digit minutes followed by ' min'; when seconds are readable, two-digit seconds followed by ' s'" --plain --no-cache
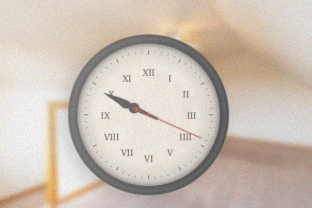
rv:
9 h 49 min 19 s
